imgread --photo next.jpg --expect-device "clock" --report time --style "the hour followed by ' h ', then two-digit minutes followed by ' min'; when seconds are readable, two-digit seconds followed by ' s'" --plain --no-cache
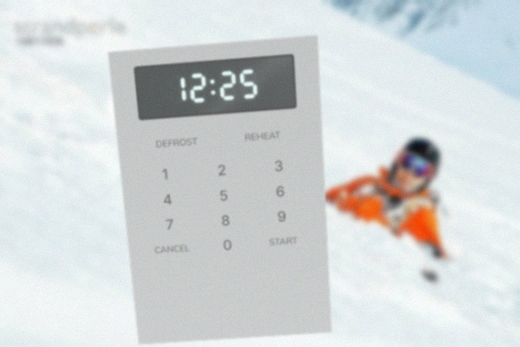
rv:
12 h 25 min
